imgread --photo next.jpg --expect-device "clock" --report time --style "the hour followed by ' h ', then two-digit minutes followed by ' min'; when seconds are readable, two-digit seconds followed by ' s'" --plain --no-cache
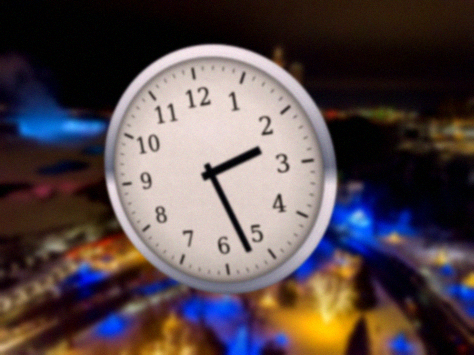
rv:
2 h 27 min
